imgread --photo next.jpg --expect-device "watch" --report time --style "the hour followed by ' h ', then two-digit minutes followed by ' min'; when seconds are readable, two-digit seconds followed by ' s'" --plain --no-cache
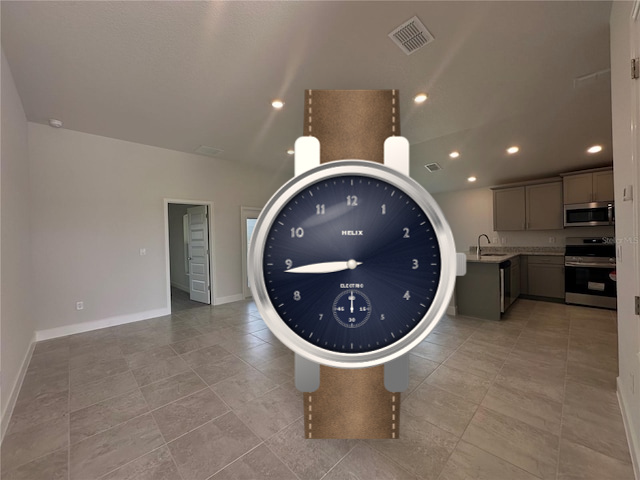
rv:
8 h 44 min
